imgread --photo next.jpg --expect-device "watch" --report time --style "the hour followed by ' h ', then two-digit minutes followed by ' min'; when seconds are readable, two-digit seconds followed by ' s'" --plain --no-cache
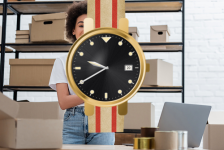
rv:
9 h 40 min
